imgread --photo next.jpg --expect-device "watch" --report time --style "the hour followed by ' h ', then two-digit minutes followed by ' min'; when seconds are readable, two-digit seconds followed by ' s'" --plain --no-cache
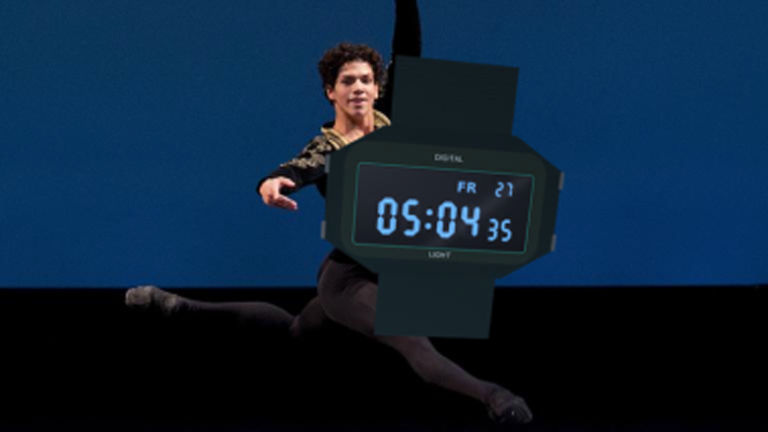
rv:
5 h 04 min 35 s
